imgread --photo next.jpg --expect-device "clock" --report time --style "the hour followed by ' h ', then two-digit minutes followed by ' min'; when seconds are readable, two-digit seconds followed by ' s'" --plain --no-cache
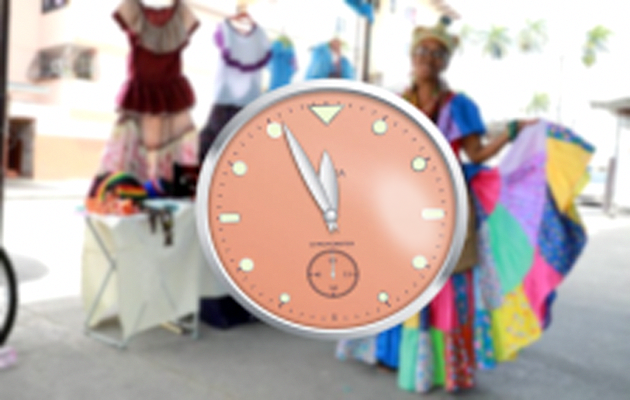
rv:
11 h 56 min
